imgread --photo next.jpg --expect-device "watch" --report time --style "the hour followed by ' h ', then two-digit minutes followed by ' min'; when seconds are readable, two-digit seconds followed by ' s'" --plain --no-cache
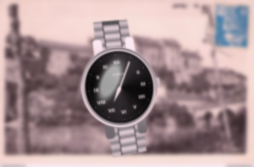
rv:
7 h 05 min
